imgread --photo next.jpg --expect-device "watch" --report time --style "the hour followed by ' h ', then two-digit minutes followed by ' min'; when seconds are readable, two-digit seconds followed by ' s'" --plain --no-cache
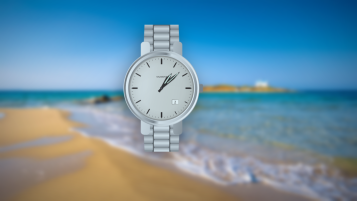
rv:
1 h 08 min
